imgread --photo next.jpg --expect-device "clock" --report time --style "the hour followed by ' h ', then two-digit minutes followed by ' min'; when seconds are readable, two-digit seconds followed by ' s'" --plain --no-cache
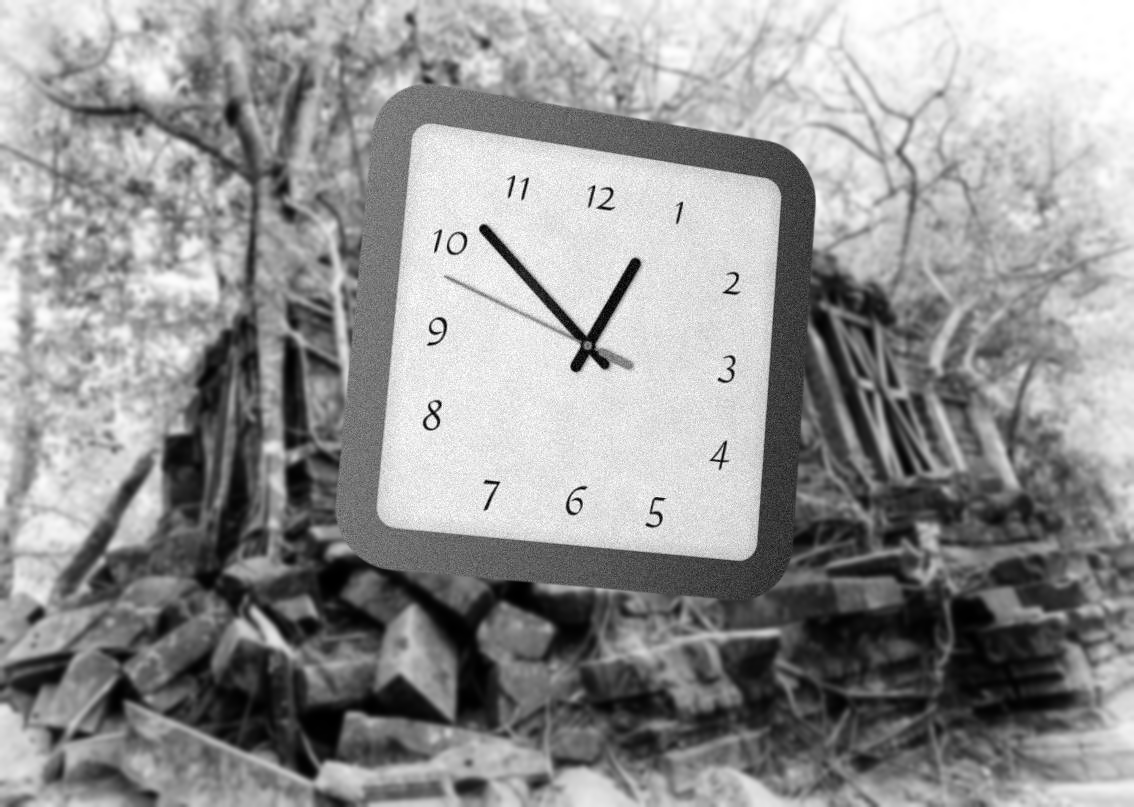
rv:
12 h 51 min 48 s
